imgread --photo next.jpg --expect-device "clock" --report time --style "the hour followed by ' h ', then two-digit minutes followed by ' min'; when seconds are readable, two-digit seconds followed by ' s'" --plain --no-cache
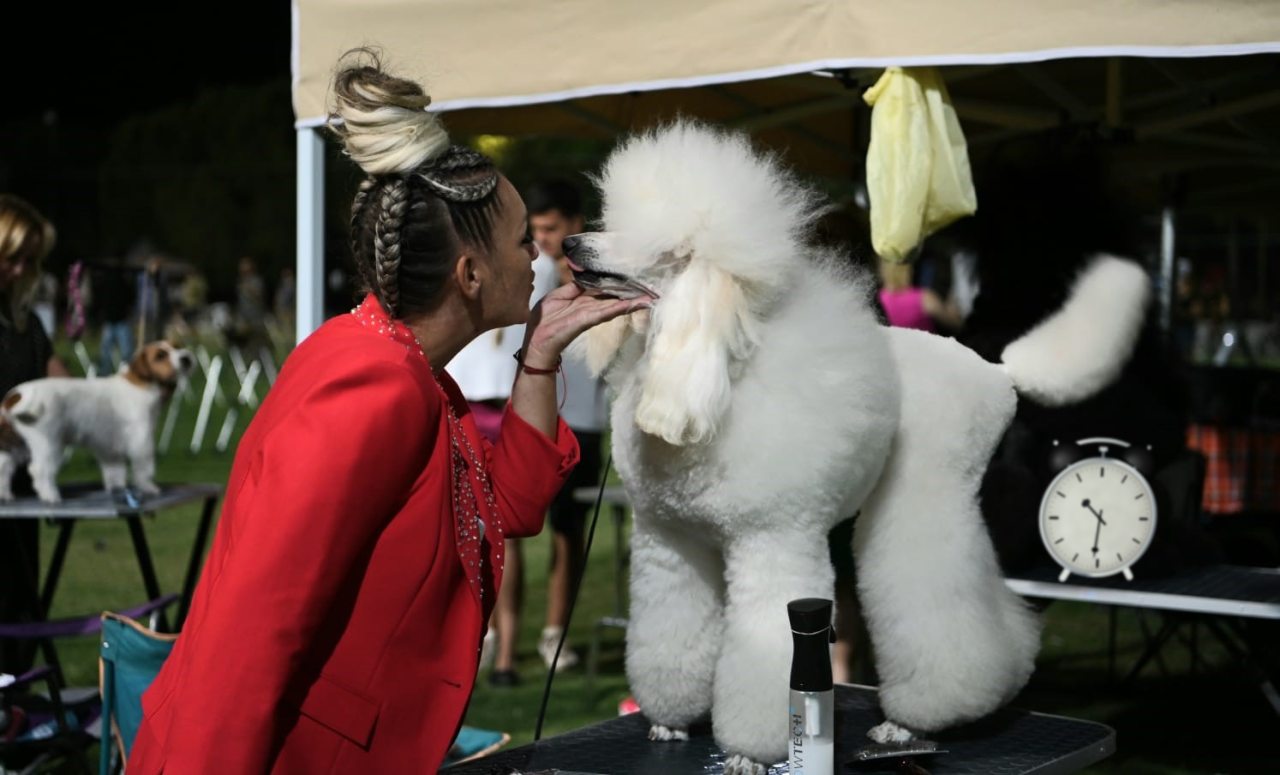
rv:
10 h 31 min
